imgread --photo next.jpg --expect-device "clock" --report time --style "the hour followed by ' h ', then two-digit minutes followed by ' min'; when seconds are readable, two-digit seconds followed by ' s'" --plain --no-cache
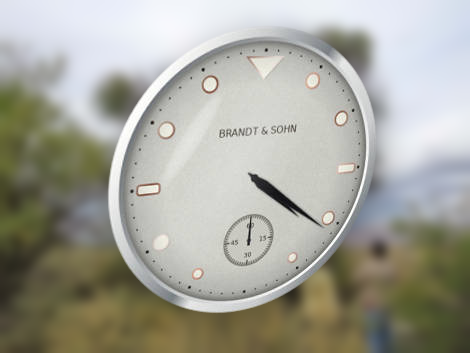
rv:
4 h 21 min
